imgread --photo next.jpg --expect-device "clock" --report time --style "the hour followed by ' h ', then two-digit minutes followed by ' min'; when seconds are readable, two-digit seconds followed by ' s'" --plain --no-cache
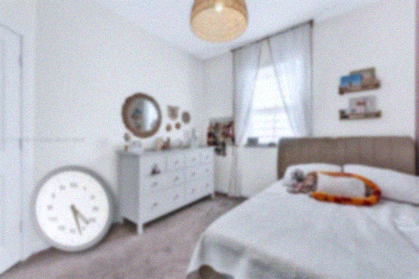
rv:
4 h 27 min
